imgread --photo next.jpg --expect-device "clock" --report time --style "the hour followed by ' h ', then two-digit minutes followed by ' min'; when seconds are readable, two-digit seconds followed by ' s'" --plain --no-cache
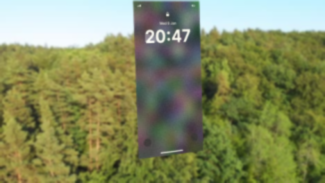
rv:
20 h 47 min
